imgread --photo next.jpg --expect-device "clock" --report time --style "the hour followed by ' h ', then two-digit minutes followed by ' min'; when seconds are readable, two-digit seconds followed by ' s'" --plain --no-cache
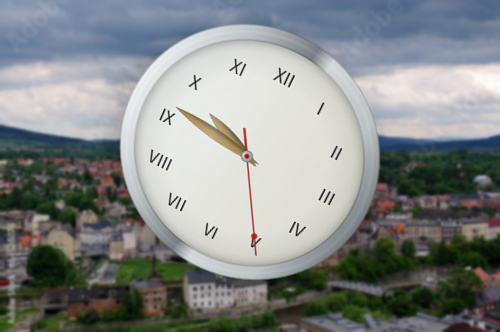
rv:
9 h 46 min 25 s
